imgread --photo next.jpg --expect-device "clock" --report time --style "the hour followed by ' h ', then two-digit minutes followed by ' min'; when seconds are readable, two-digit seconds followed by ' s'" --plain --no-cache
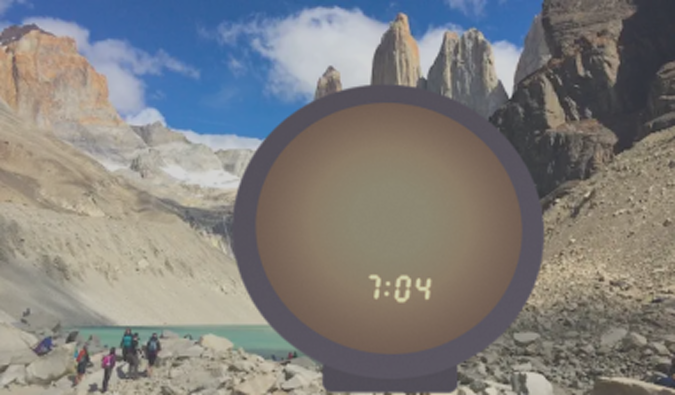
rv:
7 h 04 min
